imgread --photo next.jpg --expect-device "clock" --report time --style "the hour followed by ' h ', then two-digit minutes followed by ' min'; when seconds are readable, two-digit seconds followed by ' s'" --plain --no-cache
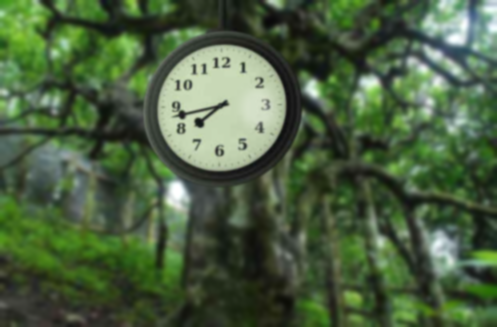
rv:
7 h 43 min
